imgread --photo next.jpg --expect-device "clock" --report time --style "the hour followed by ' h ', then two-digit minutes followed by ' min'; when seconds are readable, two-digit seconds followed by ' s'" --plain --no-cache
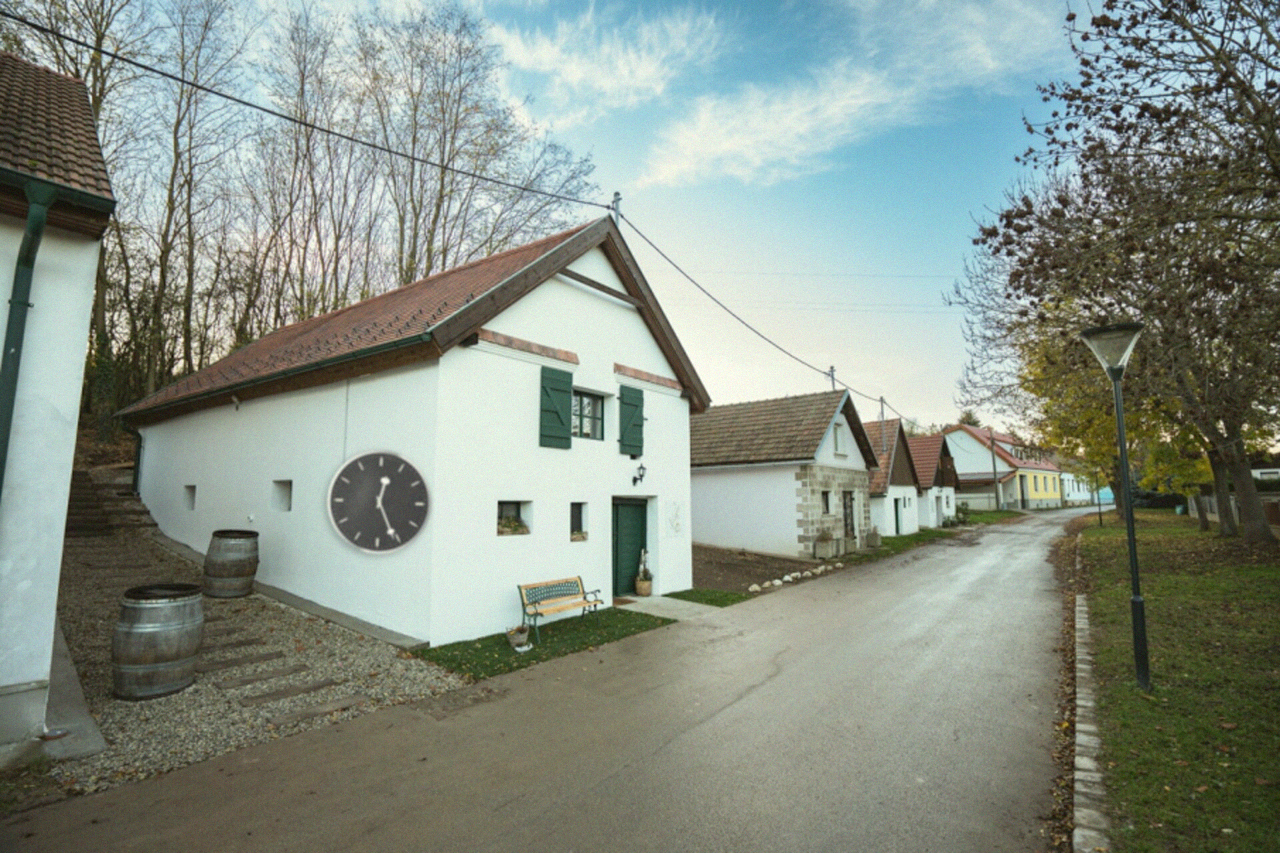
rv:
12 h 26 min
